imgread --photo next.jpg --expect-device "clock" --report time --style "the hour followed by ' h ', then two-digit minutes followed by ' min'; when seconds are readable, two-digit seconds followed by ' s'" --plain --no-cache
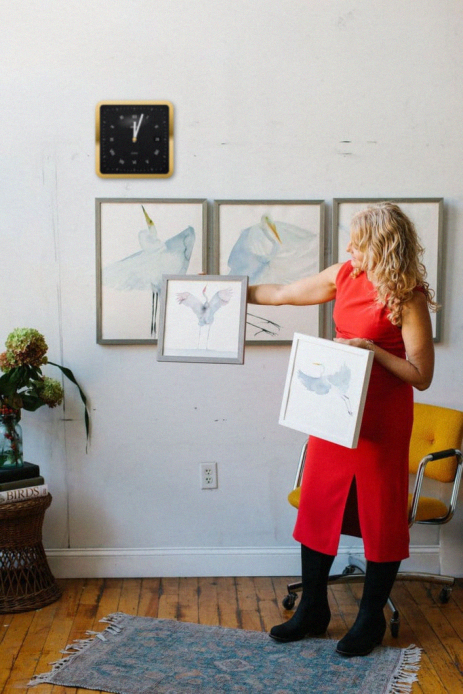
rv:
12 h 03 min
